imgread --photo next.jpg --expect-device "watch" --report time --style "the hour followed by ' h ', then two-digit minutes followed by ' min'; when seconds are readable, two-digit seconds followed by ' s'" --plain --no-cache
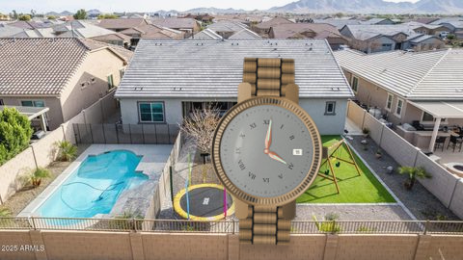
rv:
4 h 01 min
